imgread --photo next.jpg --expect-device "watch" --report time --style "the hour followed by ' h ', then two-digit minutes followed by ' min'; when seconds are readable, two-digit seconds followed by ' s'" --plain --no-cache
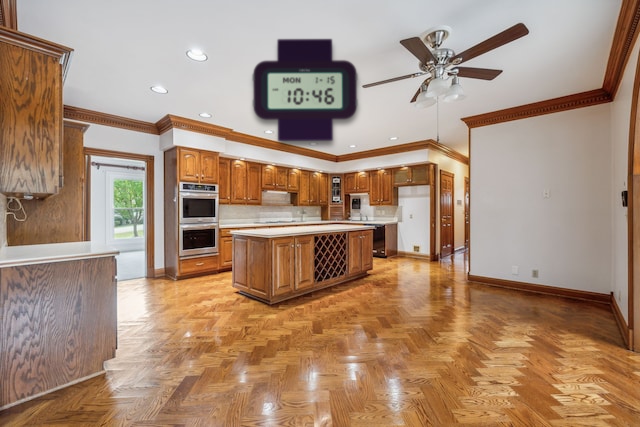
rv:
10 h 46 min
